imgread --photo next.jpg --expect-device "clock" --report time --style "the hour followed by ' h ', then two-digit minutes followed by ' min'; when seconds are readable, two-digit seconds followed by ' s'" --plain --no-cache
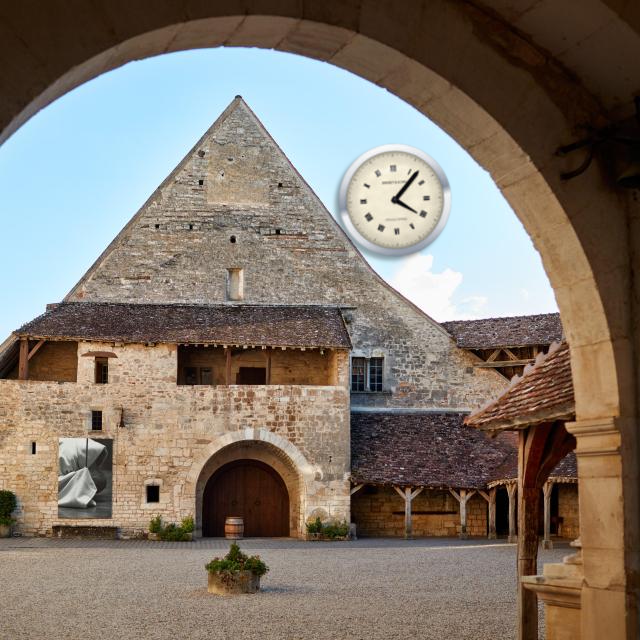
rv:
4 h 07 min
